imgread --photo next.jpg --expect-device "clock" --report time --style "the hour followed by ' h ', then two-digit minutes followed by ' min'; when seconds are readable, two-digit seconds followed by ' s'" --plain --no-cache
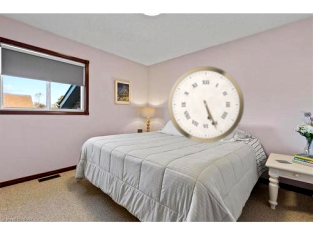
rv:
5 h 26 min
